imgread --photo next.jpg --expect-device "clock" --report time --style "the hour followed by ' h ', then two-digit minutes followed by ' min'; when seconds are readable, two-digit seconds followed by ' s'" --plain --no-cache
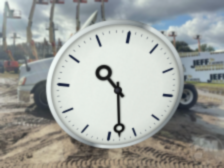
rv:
10 h 28 min
